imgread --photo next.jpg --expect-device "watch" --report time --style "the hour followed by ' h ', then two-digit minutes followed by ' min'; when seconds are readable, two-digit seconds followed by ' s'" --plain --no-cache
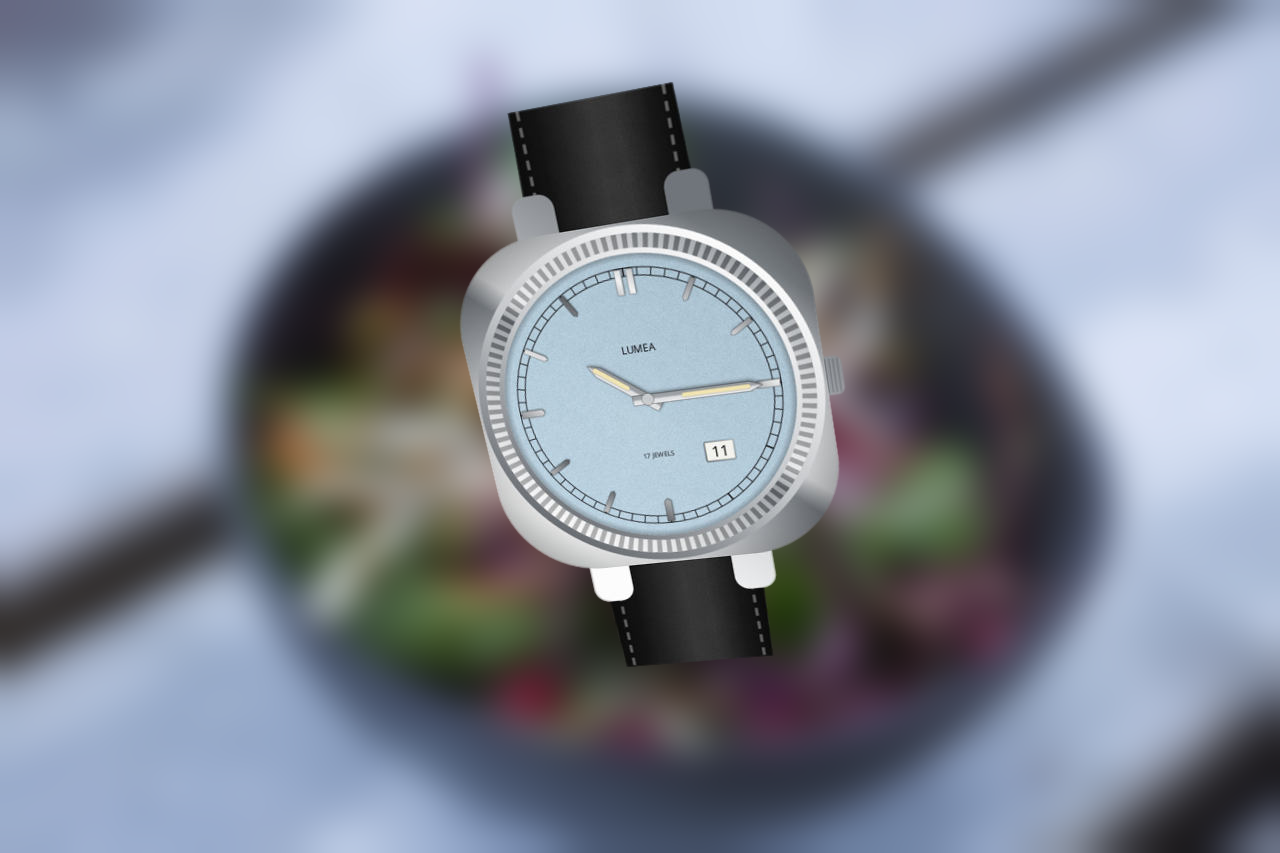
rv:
10 h 15 min
